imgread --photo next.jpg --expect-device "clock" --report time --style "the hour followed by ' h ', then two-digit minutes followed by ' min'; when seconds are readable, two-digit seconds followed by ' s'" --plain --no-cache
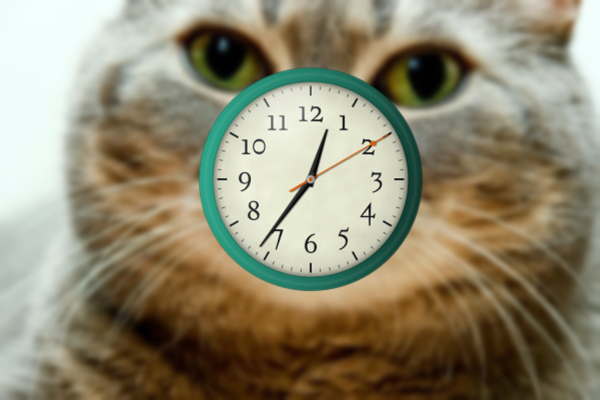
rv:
12 h 36 min 10 s
